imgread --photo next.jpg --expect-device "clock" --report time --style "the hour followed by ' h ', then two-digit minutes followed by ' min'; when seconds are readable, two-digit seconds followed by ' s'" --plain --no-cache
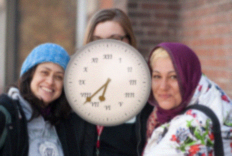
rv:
6 h 38 min
